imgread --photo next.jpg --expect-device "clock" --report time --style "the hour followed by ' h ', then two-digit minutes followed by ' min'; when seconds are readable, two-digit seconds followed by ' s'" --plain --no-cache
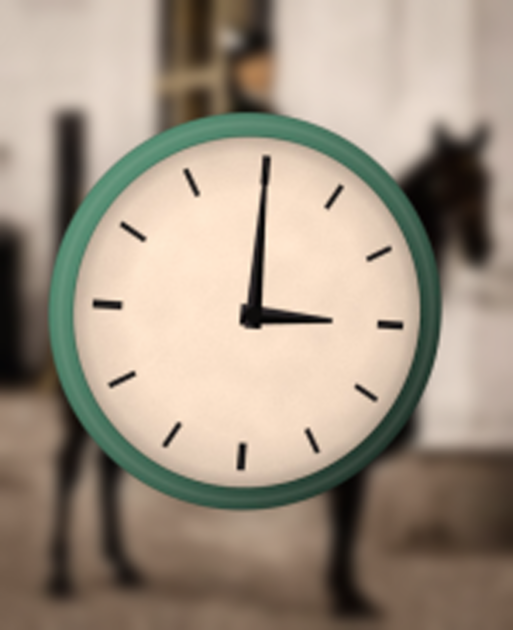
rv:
3 h 00 min
